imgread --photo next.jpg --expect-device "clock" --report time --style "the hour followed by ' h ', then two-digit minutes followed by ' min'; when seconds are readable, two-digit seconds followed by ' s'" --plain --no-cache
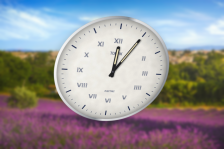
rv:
12 h 05 min
